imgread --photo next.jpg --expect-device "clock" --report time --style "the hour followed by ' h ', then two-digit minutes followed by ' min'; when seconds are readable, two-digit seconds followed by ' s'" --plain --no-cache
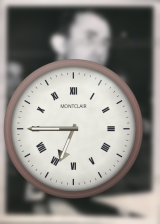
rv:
6 h 45 min
